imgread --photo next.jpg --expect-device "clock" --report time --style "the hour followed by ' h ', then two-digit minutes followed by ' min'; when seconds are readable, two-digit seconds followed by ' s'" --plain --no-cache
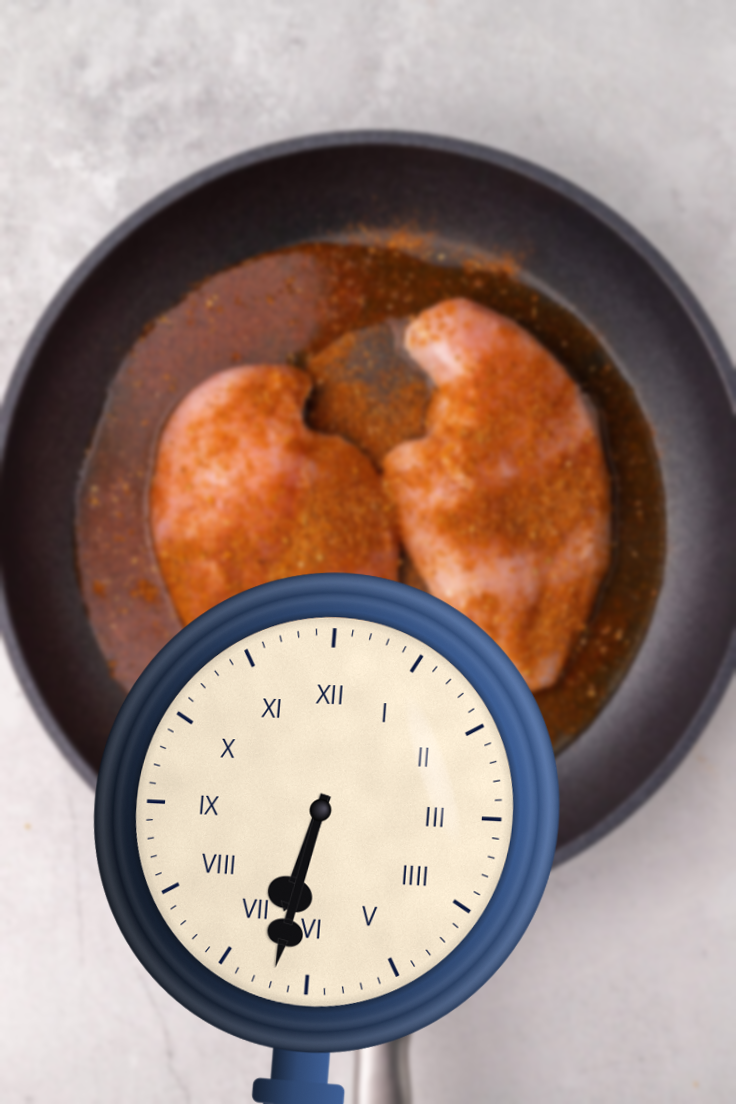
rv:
6 h 32 min
